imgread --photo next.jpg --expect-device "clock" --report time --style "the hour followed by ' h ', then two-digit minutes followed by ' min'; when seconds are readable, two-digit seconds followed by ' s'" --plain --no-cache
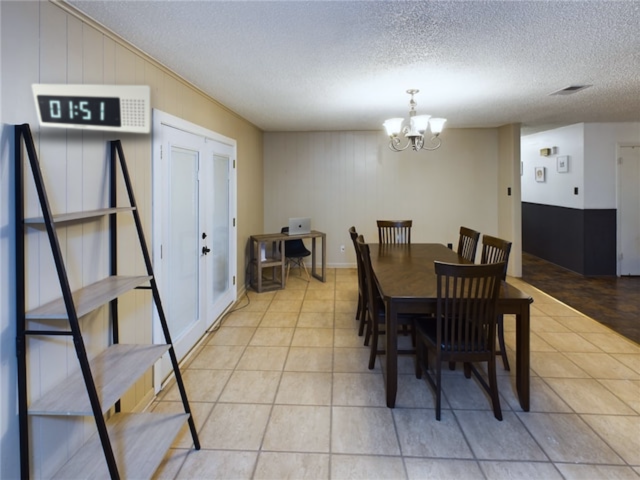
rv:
1 h 51 min
